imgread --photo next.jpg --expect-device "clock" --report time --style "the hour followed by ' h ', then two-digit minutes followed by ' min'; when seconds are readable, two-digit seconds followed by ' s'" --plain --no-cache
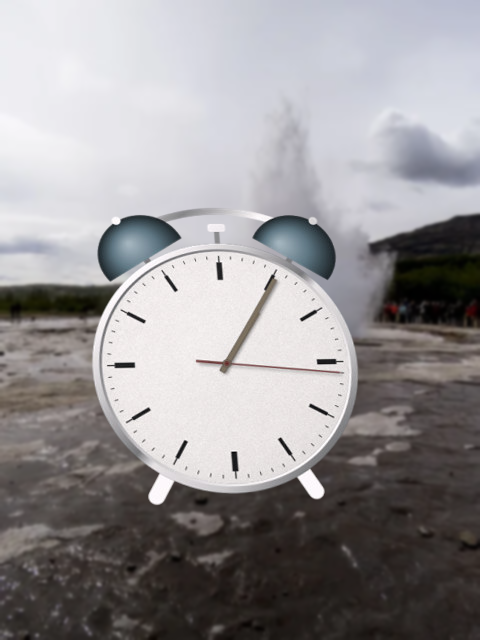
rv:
1 h 05 min 16 s
